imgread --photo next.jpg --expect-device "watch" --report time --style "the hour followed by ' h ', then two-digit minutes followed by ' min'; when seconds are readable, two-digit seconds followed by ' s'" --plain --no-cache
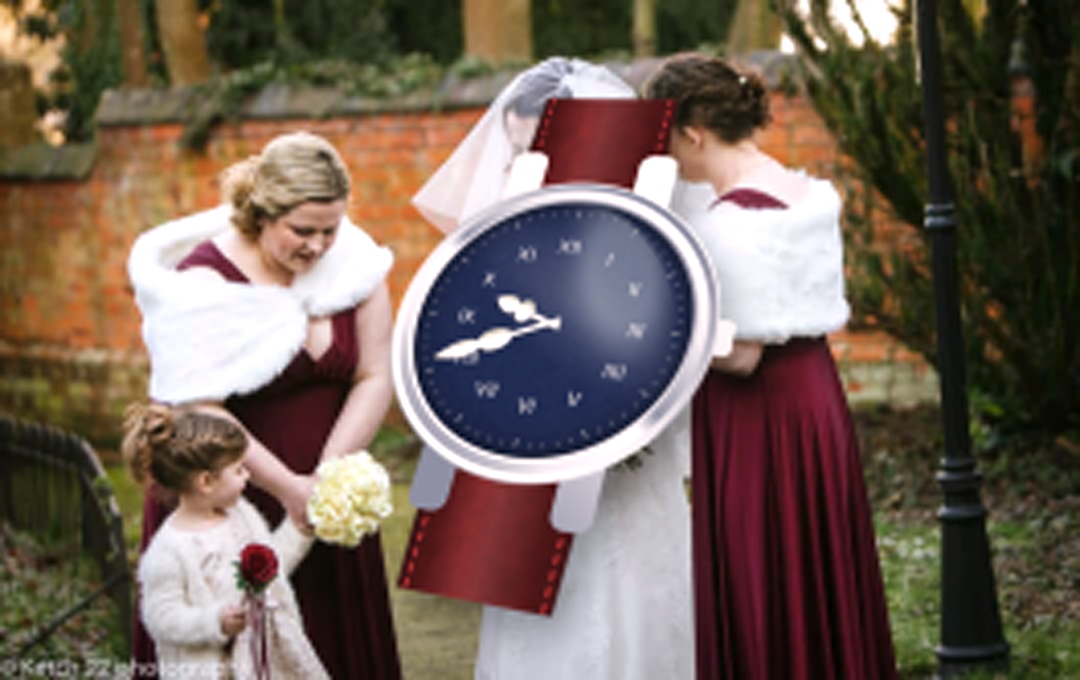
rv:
9 h 41 min
